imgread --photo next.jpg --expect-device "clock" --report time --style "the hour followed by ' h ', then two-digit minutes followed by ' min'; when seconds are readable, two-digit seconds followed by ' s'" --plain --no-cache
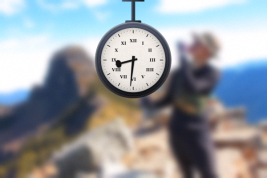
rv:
8 h 31 min
